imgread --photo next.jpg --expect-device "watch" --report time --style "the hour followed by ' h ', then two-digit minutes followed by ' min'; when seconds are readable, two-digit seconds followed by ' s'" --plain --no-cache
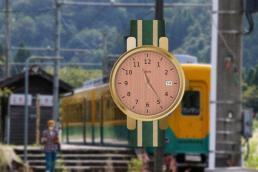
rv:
11 h 24 min
